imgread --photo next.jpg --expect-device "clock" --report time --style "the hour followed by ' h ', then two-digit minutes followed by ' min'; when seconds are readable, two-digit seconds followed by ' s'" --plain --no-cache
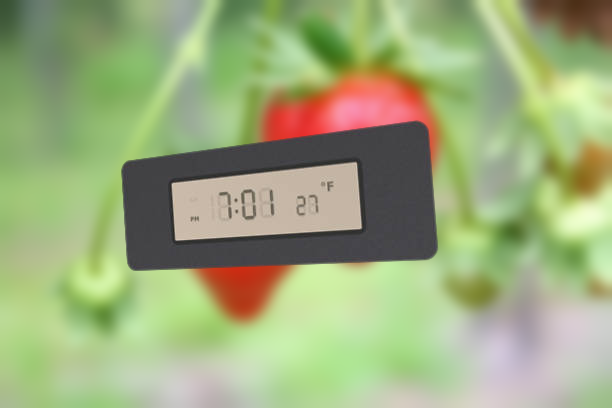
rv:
7 h 01 min
